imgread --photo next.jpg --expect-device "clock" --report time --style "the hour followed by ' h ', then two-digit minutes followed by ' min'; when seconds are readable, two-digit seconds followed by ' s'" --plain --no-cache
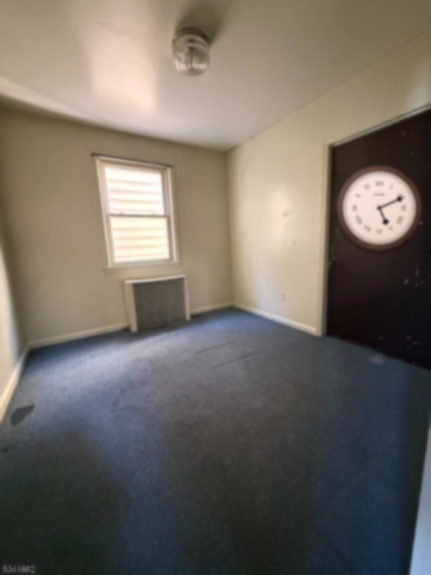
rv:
5 h 11 min
